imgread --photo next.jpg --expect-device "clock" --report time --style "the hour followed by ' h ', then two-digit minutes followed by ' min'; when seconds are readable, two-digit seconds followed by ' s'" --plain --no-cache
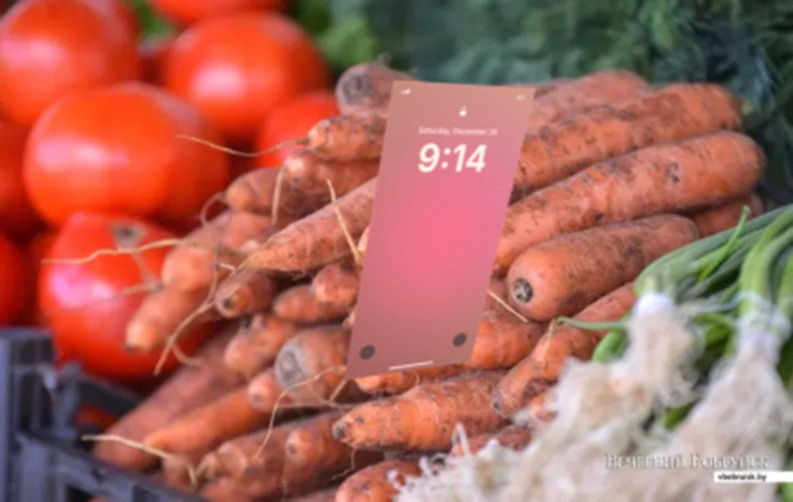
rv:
9 h 14 min
